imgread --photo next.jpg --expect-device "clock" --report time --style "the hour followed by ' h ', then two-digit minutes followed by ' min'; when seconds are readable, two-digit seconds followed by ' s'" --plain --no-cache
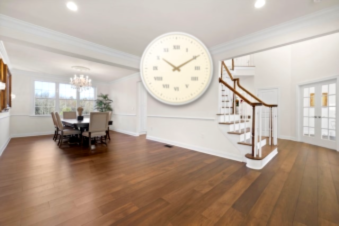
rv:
10 h 10 min
